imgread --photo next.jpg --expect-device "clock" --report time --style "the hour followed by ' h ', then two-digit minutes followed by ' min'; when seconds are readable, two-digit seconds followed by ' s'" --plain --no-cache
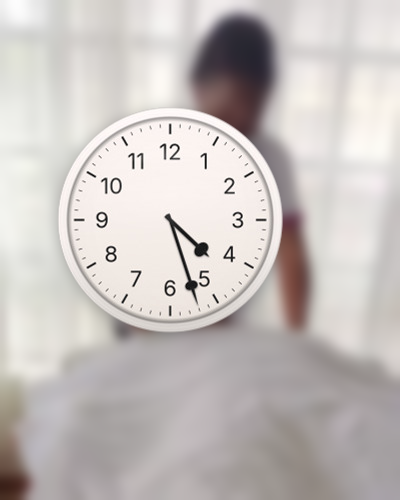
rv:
4 h 27 min
